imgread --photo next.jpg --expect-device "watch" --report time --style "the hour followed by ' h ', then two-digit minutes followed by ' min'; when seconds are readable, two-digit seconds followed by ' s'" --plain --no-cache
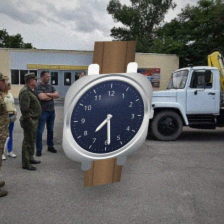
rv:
7 h 29 min
